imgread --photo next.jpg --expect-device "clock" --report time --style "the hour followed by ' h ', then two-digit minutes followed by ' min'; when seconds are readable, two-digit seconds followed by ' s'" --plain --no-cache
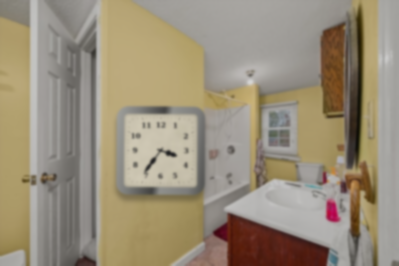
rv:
3 h 36 min
